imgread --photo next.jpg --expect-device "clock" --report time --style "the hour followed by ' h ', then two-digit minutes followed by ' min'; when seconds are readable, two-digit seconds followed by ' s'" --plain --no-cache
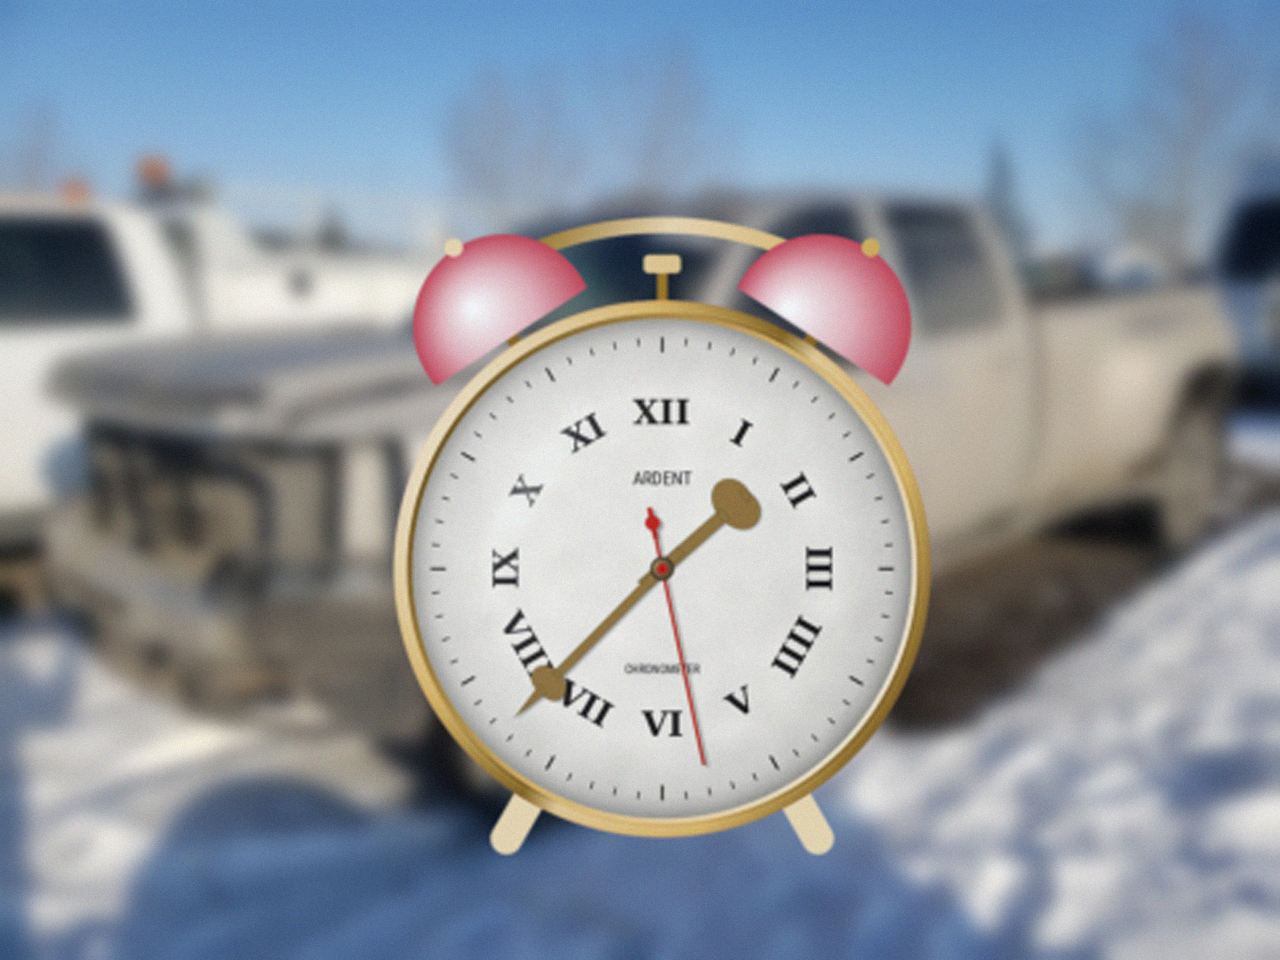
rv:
1 h 37 min 28 s
